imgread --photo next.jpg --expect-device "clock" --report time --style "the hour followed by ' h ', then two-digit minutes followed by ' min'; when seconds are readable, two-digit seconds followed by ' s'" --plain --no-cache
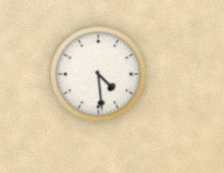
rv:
4 h 29 min
